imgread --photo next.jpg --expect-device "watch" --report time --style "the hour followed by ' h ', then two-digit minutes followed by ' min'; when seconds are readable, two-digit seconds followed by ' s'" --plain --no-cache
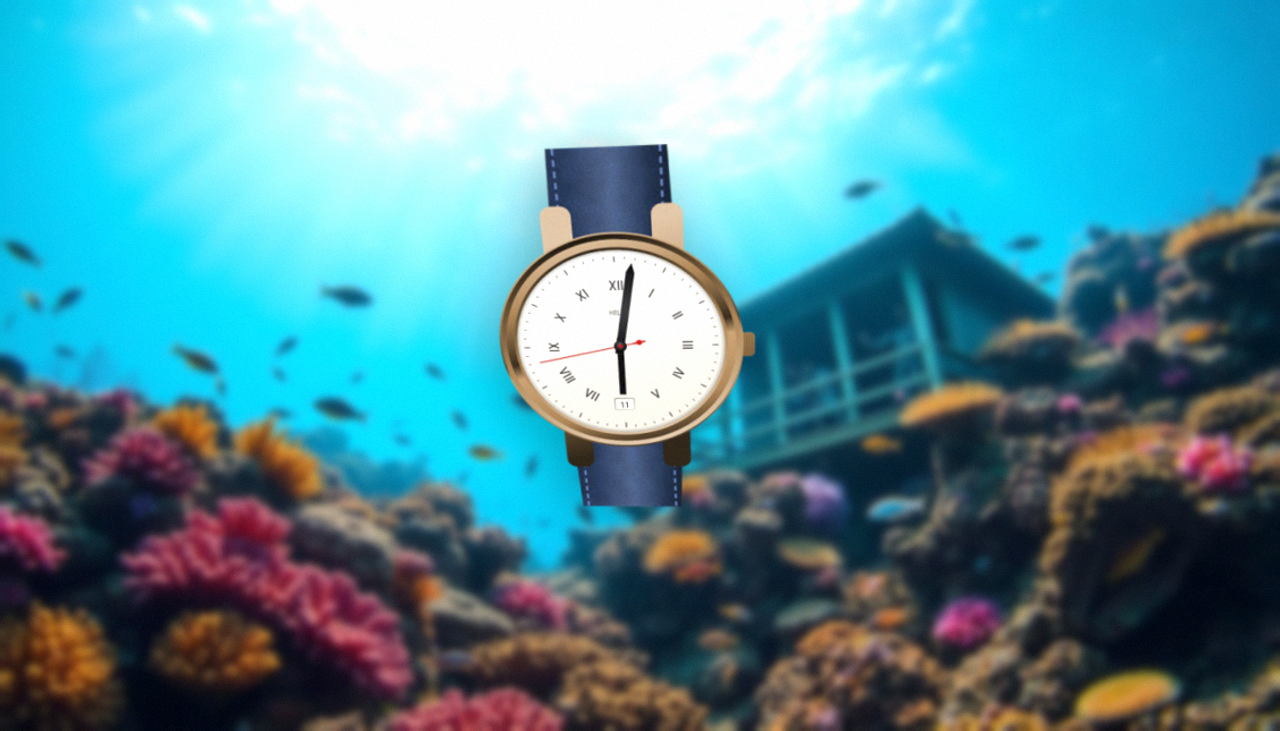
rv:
6 h 01 min 43 s
